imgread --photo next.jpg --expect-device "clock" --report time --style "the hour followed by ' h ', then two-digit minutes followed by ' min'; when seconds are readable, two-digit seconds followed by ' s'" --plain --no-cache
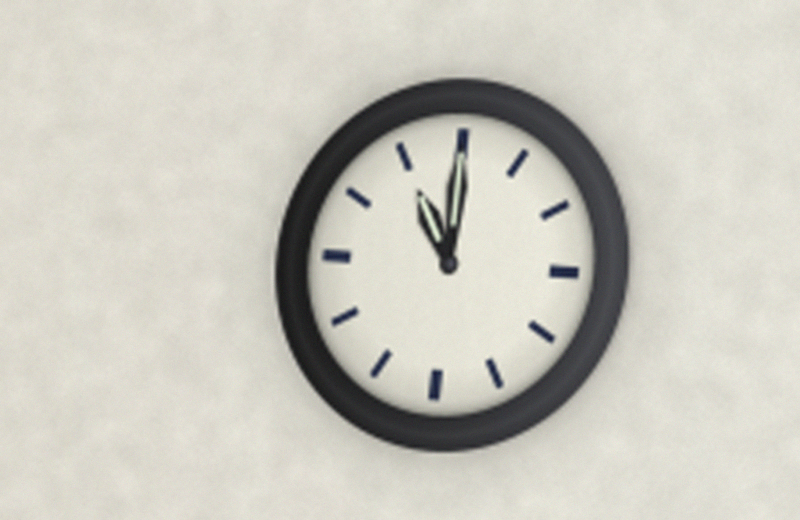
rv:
11 h 00 min
